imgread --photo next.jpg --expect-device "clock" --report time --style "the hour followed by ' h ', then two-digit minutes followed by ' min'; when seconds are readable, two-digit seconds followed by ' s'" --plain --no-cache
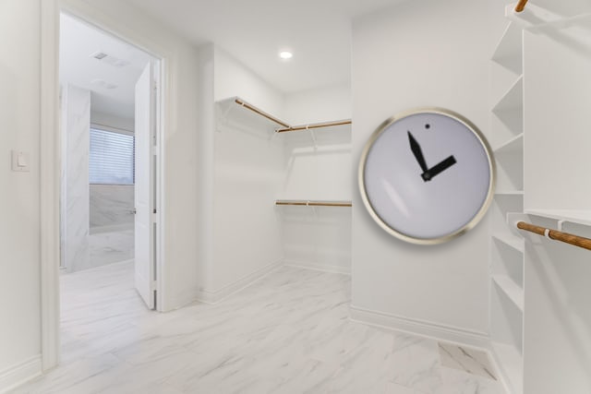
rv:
1 h 56 min
